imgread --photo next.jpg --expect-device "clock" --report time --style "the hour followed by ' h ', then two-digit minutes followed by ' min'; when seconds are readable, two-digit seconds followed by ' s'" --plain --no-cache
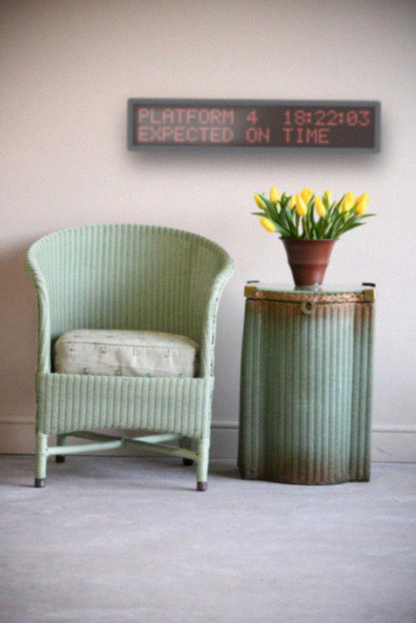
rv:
18 h 22 min 03 s
